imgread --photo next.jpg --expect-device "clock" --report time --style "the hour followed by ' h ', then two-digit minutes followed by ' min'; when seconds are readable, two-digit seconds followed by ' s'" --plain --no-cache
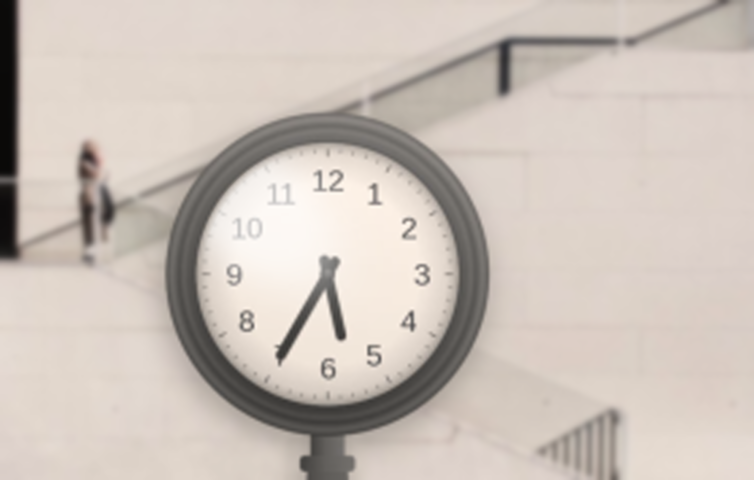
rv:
5 h 35 min
